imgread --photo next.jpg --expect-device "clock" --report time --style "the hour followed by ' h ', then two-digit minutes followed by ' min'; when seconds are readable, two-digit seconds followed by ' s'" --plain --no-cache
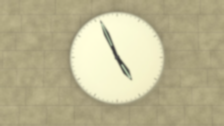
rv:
4 h 56 min
